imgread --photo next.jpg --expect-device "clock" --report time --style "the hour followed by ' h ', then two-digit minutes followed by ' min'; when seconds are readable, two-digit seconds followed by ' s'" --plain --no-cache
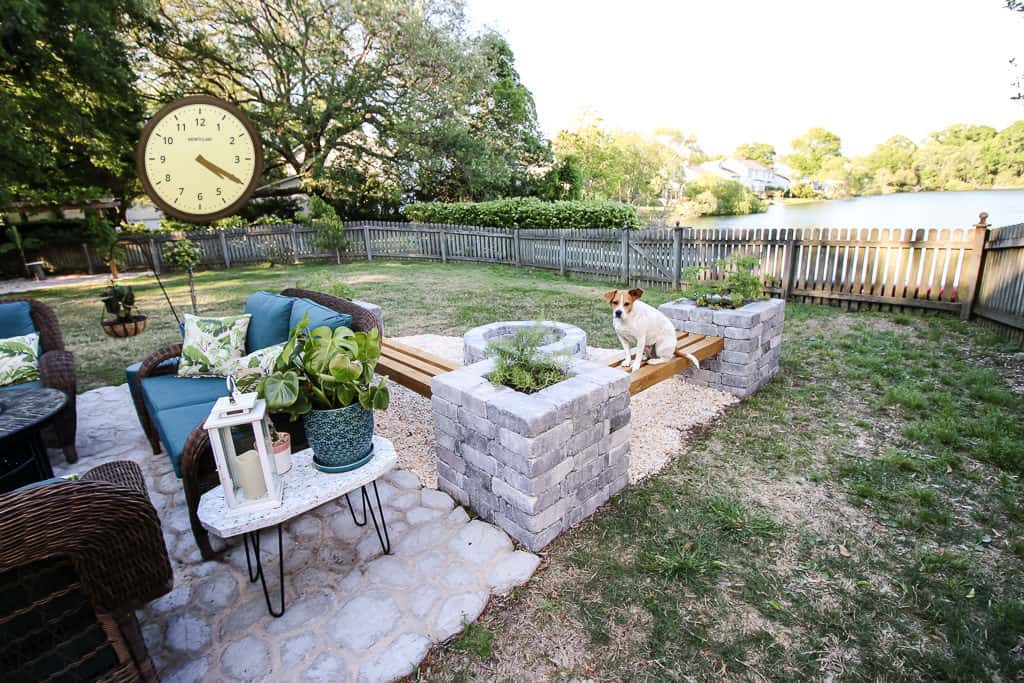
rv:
4 h 20 min
